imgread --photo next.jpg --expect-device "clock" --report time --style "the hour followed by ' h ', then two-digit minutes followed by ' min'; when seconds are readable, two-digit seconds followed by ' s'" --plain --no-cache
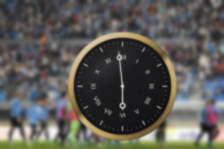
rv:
5 h 59 min
